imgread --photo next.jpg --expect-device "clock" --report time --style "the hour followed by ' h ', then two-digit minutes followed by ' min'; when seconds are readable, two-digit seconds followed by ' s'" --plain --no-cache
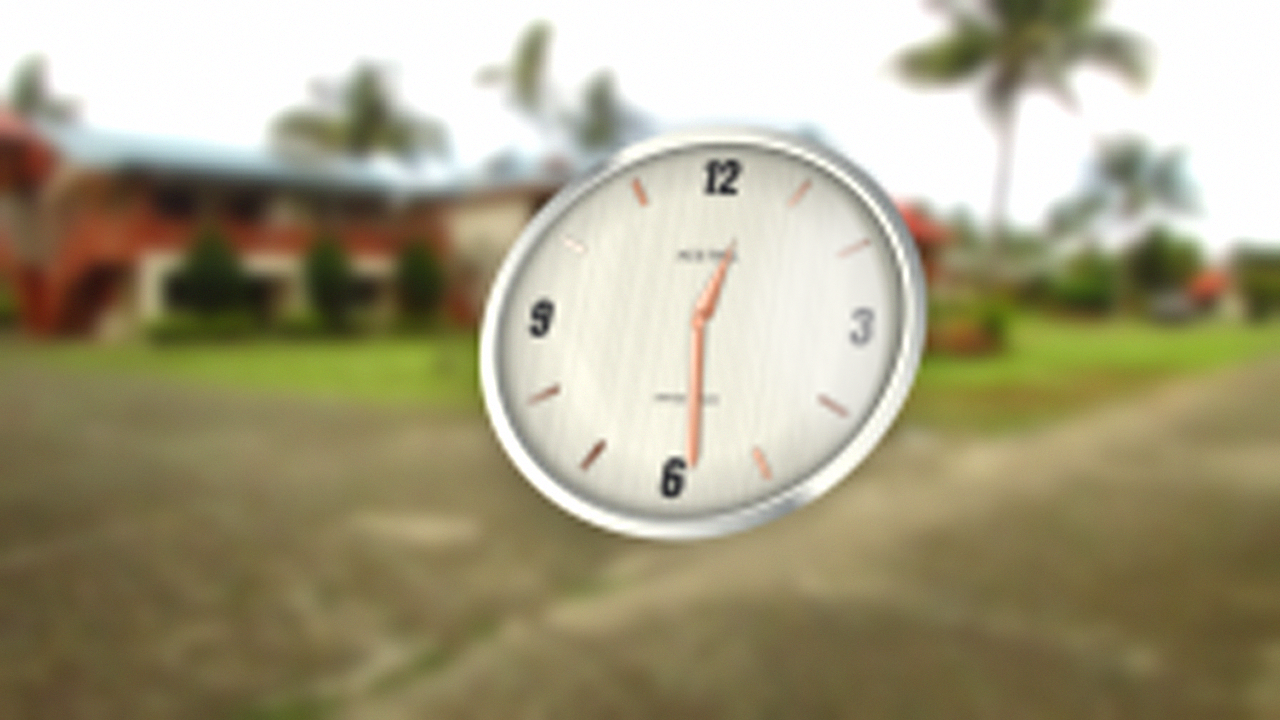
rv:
12 h 29 min
